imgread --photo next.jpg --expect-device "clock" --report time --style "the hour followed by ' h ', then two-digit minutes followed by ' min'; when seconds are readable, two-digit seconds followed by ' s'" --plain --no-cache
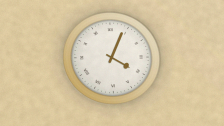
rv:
4 h 04 min
